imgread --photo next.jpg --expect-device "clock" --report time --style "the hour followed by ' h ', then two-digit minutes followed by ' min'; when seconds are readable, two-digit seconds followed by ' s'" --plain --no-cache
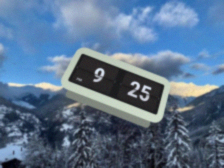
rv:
9 h 25 min
